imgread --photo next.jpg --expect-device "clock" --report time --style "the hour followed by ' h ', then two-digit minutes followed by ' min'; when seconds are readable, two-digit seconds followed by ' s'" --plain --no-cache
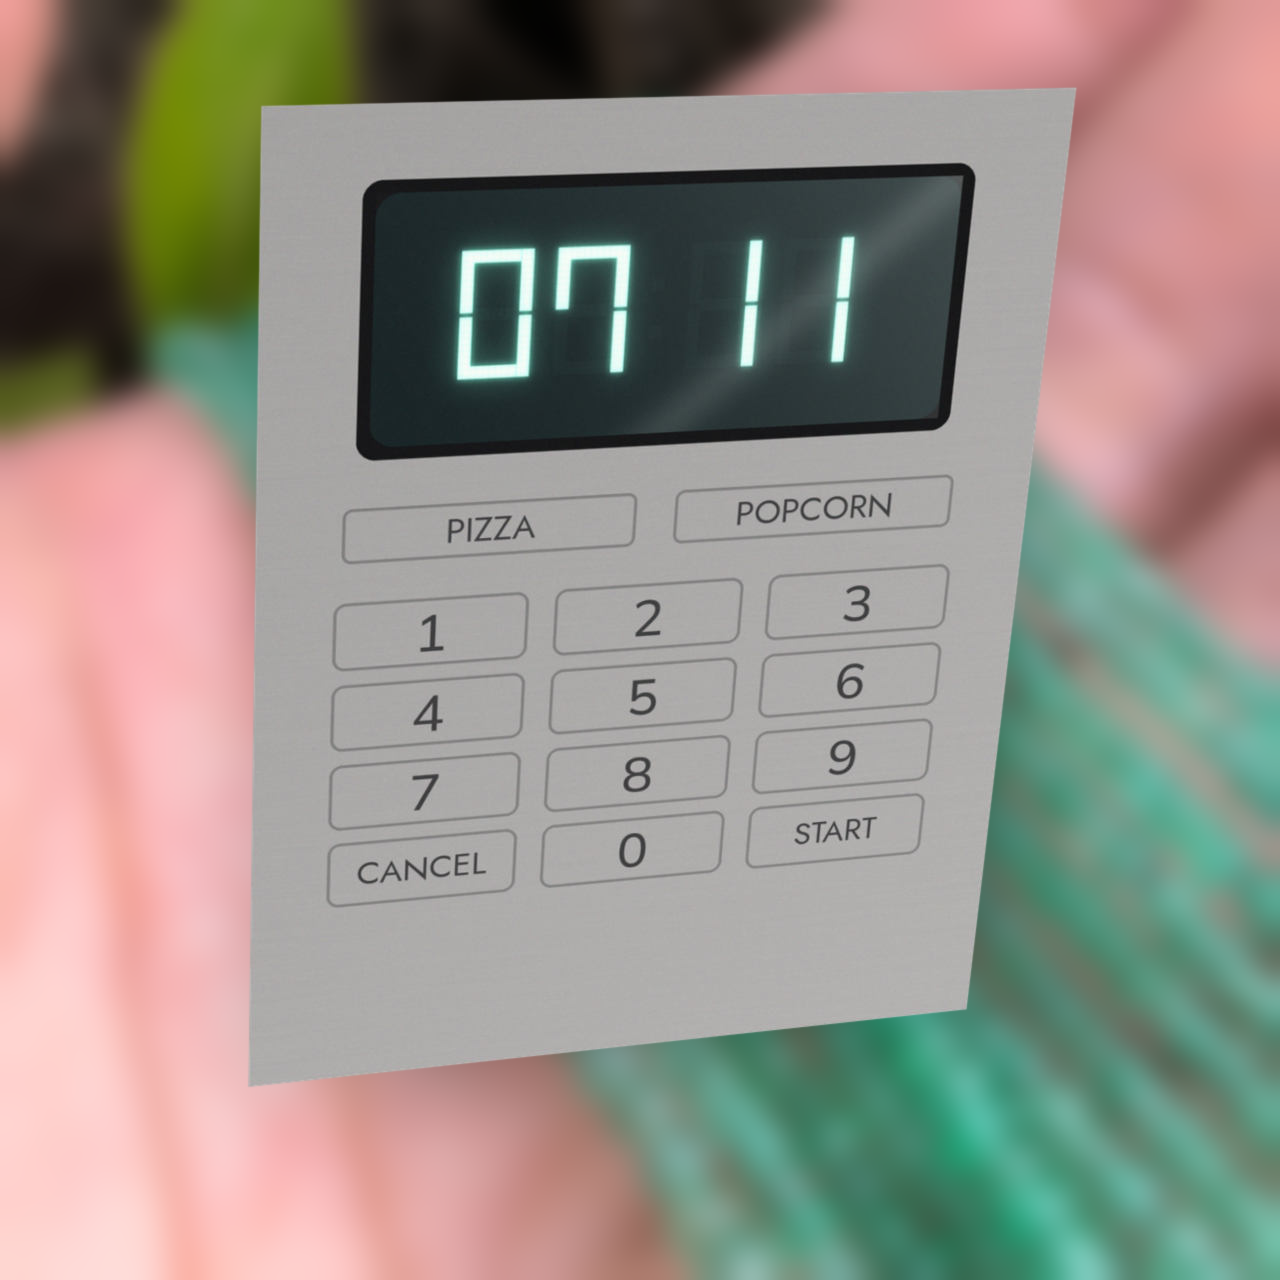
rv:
7 h 11 min
